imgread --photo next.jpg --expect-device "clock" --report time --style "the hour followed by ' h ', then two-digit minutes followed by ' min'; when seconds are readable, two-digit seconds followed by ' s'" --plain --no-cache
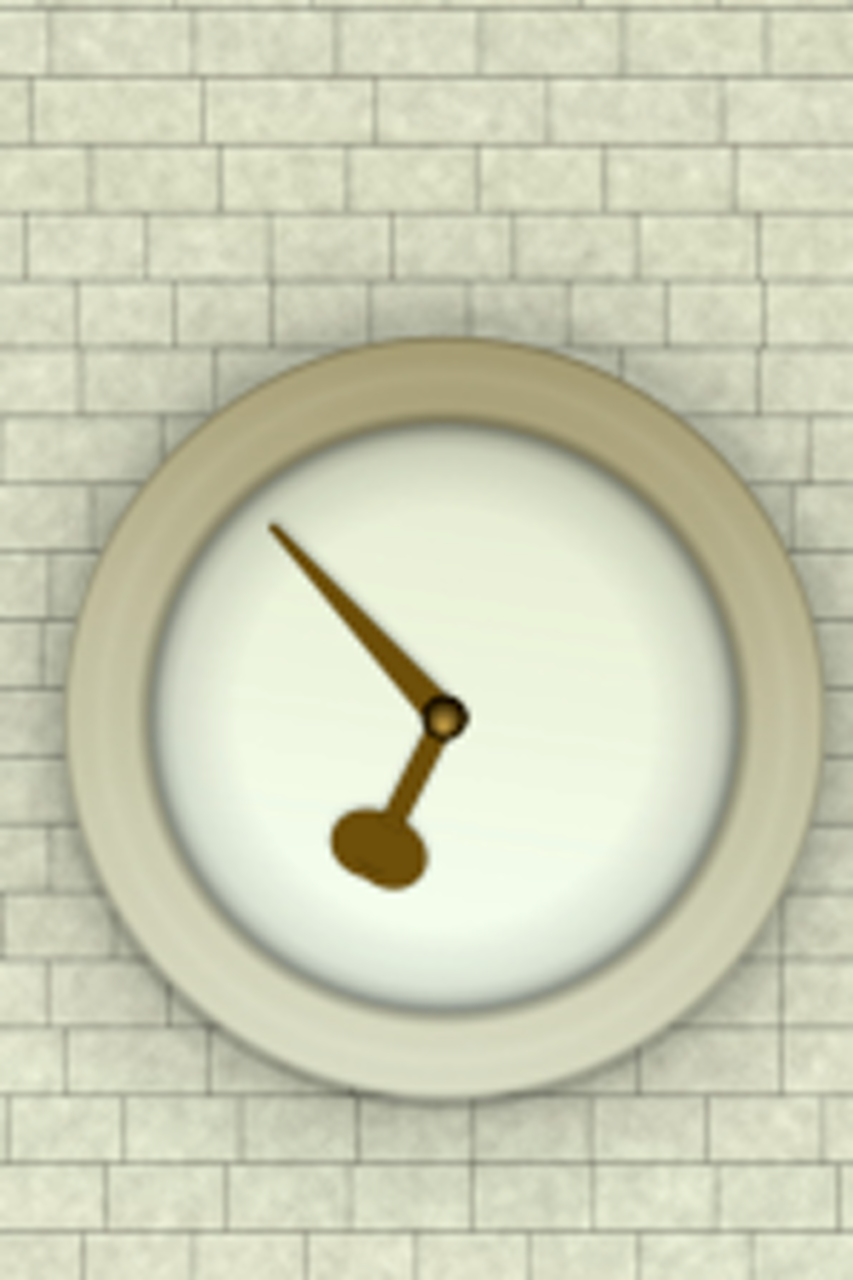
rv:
6 h 53 min
